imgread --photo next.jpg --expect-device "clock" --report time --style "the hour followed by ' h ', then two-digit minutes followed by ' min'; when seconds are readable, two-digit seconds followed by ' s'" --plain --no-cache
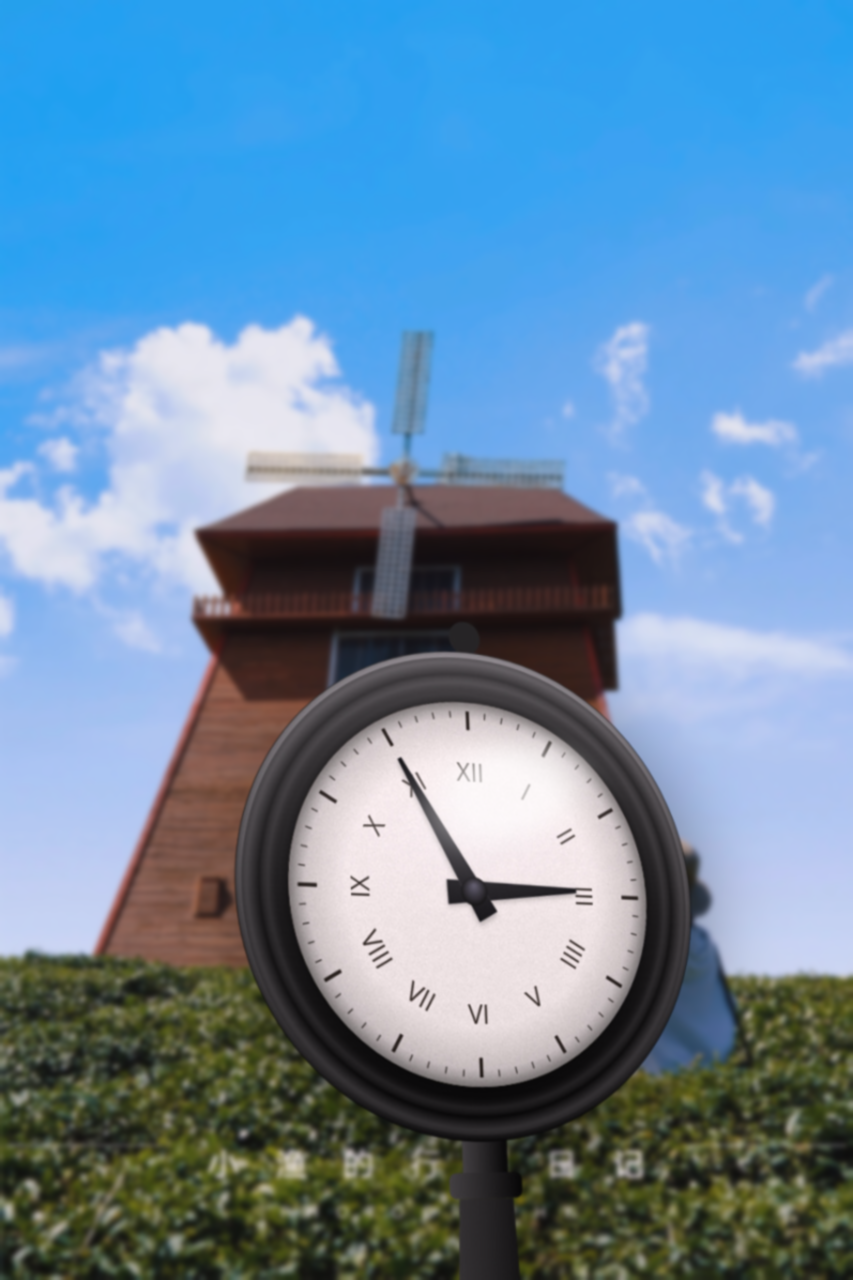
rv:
2 h 55 min
